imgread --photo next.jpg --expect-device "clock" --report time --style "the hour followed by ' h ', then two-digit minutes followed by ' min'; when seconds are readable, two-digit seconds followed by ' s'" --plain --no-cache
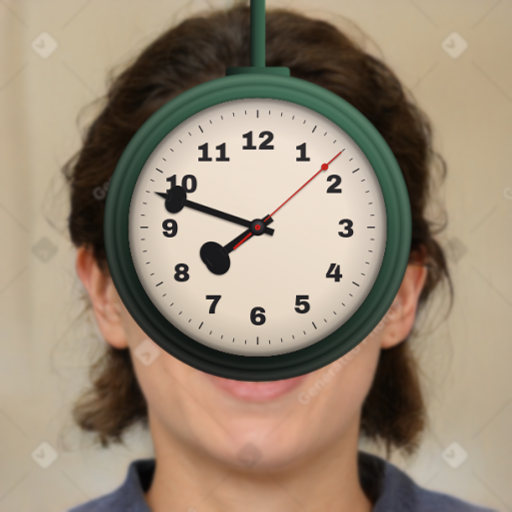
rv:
7 h 48 min 08 s
